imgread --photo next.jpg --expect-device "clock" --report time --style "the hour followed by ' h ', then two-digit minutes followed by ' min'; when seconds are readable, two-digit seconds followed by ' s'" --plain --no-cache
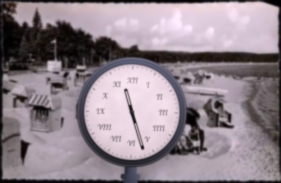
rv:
11 h 27 min
